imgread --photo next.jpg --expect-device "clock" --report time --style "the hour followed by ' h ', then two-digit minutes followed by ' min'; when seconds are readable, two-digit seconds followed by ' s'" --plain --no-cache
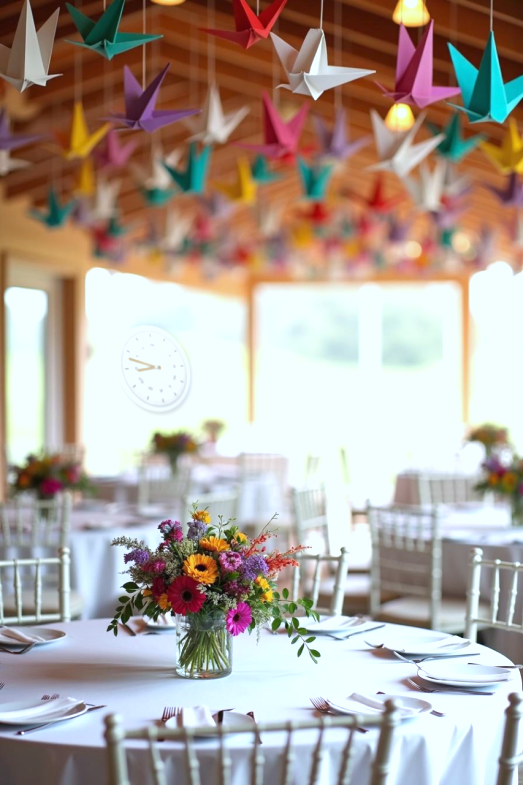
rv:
8 h 48 min
